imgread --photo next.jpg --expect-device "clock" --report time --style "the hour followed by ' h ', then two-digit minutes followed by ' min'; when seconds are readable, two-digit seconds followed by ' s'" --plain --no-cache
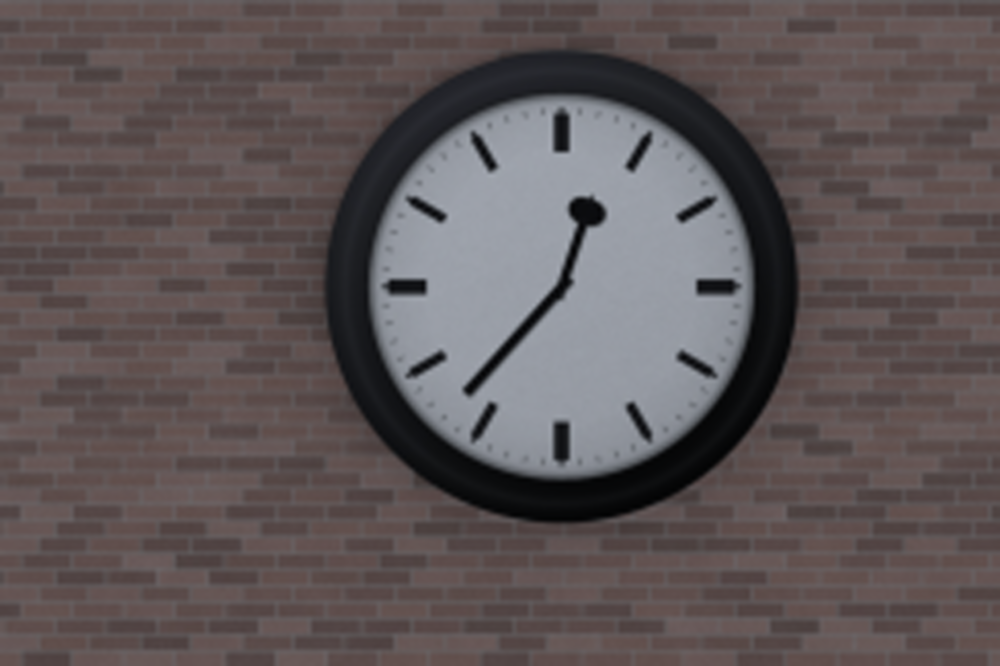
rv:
12 h 37 min
